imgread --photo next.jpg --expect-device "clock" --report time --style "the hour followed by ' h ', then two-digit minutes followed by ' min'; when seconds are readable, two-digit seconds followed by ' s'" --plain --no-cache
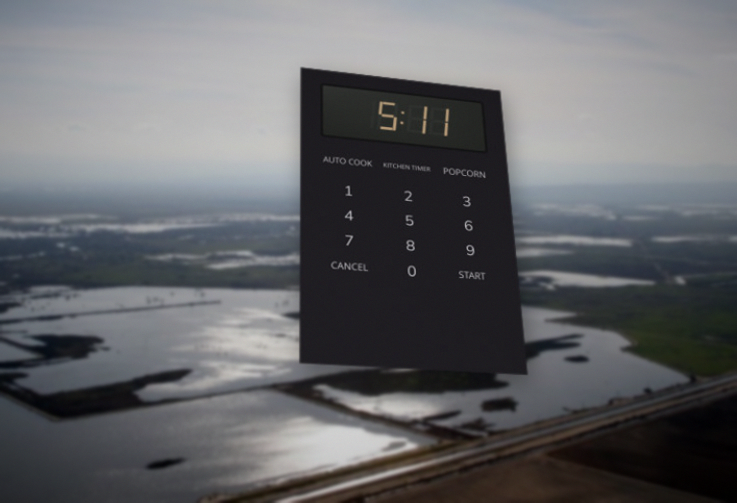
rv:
5 h 11 min
